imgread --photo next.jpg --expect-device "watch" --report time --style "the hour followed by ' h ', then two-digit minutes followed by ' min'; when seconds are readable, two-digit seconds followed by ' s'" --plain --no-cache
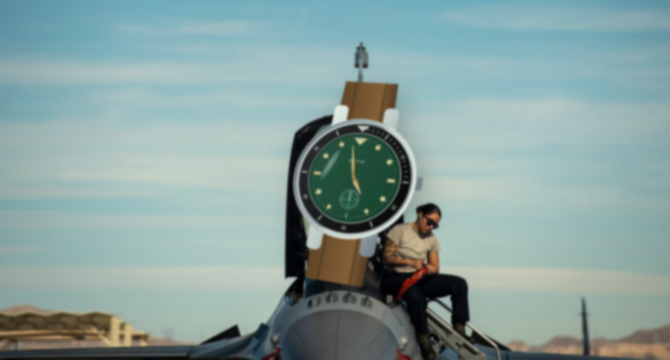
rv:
4 h 58 min
